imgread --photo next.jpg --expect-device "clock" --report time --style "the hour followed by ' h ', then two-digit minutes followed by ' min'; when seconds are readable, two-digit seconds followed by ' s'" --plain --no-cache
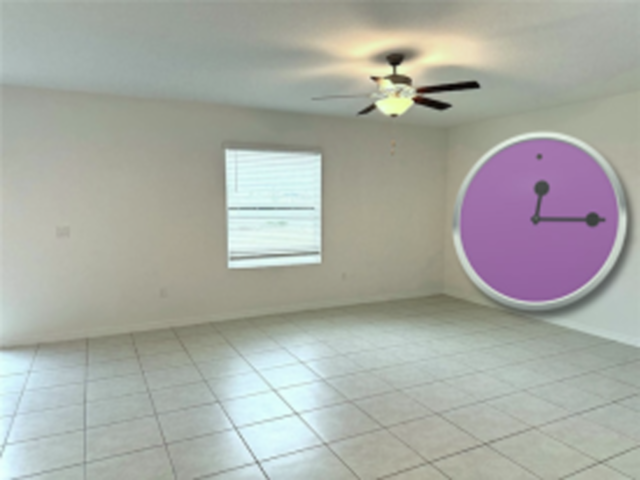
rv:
12 h 15 min
